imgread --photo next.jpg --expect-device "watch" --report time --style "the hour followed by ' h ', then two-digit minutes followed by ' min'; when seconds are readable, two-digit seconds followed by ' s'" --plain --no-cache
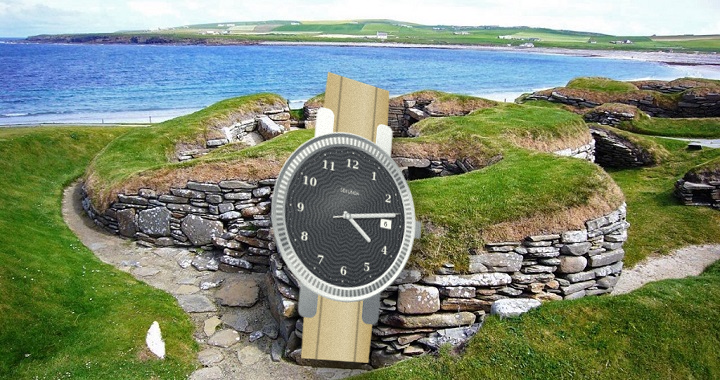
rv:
4 h 13 min 13 s
